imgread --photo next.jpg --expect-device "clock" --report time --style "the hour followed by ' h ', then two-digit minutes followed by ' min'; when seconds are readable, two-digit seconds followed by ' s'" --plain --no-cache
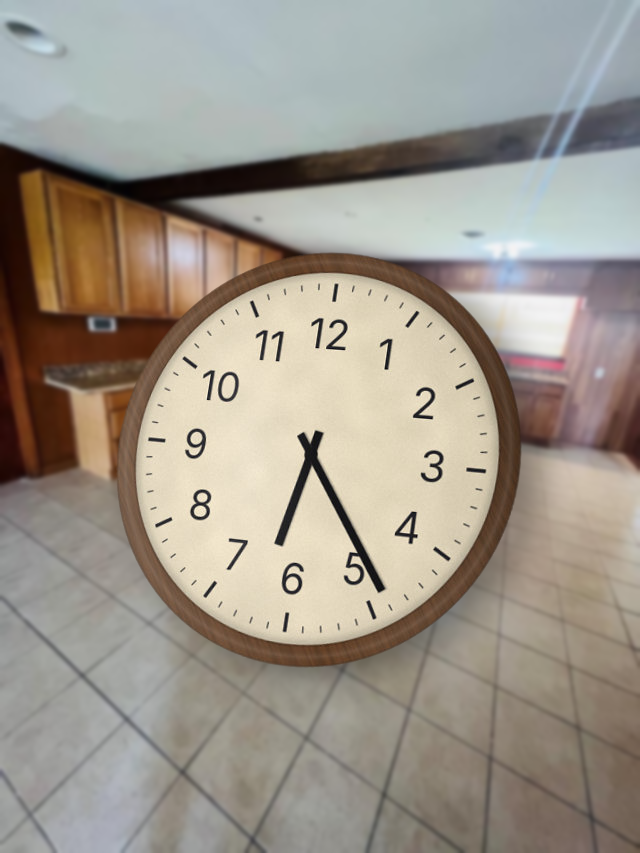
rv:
6 h 24 min
